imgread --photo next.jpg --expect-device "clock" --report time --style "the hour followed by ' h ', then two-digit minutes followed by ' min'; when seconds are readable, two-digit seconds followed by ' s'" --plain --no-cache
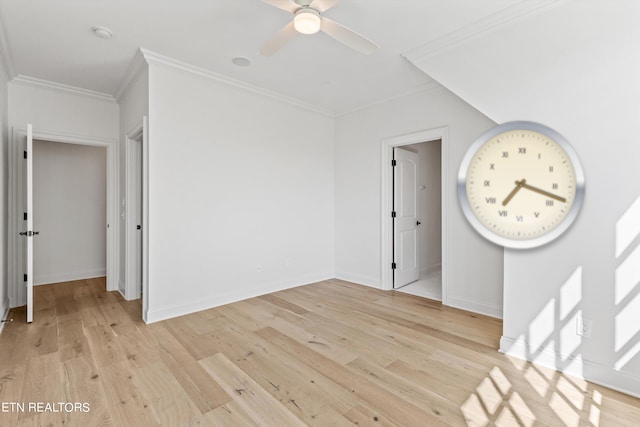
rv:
7 h 18 min
